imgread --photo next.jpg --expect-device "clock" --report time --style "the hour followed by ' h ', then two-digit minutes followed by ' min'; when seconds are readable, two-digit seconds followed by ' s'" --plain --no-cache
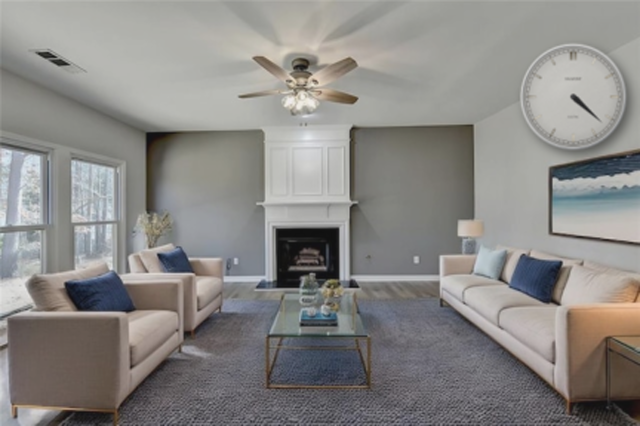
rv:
4 h 22 min
